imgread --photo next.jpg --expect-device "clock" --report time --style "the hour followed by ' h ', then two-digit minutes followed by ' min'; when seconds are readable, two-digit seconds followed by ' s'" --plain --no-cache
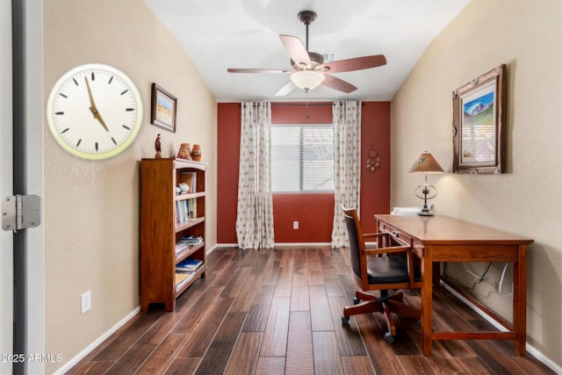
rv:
4 h 58 min
